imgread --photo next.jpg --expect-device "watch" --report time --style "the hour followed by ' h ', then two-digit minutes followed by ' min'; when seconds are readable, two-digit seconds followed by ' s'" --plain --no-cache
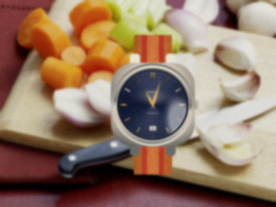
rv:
11 h 03 min
